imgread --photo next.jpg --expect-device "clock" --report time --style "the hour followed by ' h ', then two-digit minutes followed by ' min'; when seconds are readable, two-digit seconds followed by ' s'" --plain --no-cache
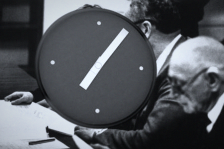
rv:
7 h 06 min
